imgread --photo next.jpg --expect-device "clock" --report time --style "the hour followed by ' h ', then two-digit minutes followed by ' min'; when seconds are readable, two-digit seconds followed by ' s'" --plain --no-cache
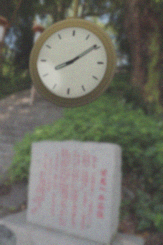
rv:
8 h 09 min
